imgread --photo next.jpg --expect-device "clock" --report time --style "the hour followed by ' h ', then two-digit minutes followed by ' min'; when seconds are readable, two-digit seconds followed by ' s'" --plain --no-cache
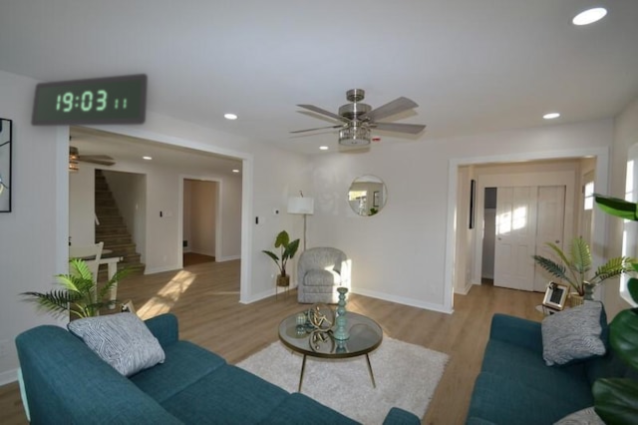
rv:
19 h 03 min
